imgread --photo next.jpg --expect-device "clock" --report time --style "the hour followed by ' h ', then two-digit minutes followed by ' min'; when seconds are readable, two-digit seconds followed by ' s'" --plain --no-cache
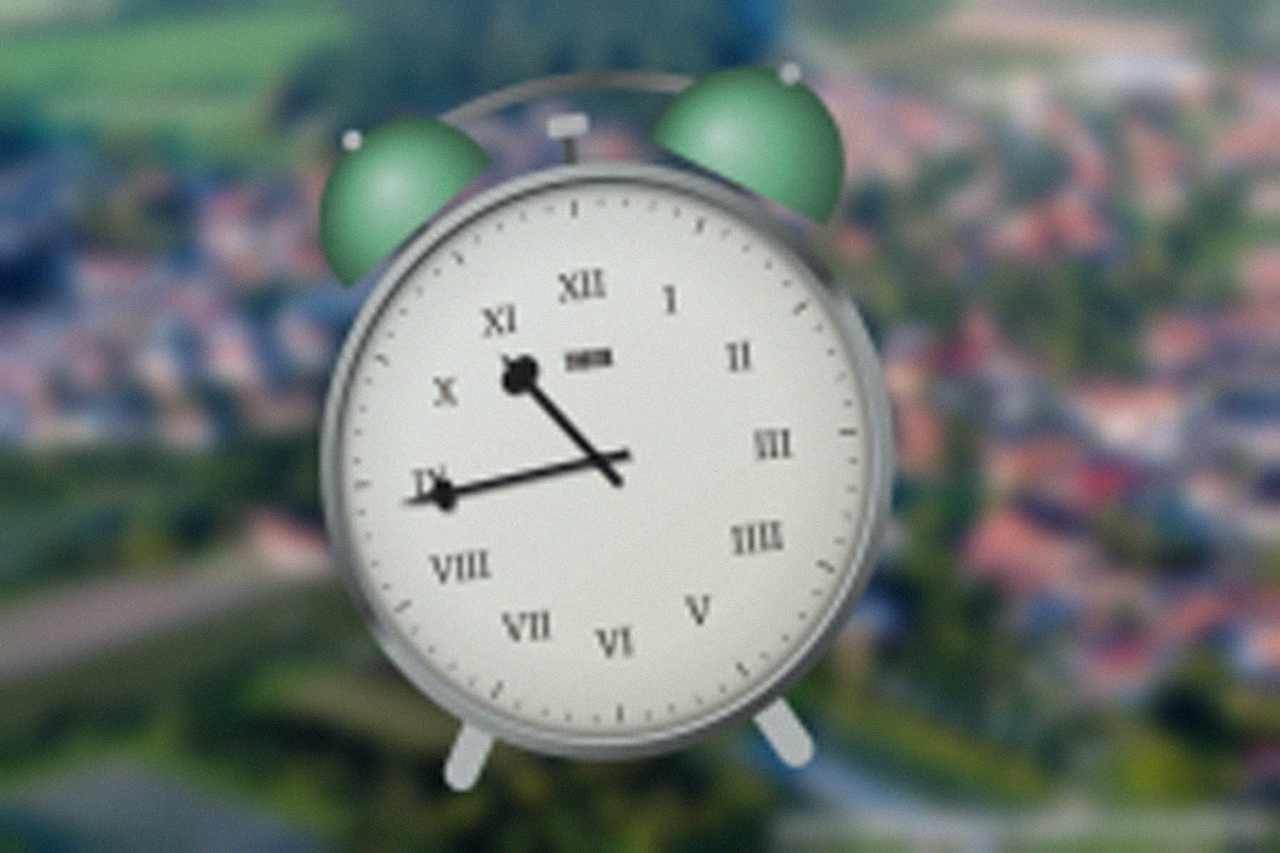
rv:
10 h 44 min
